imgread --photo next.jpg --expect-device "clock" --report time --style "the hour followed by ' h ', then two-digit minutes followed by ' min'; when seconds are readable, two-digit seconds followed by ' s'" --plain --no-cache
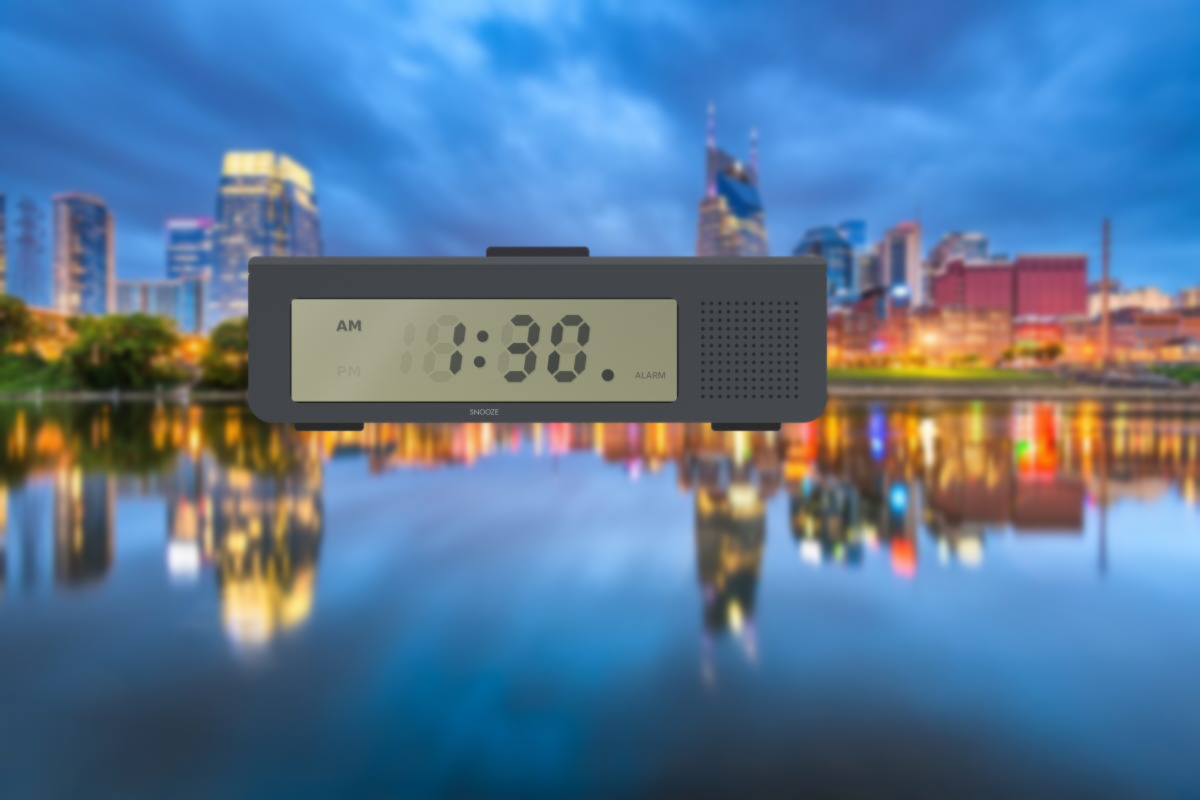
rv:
1 h 30 min
